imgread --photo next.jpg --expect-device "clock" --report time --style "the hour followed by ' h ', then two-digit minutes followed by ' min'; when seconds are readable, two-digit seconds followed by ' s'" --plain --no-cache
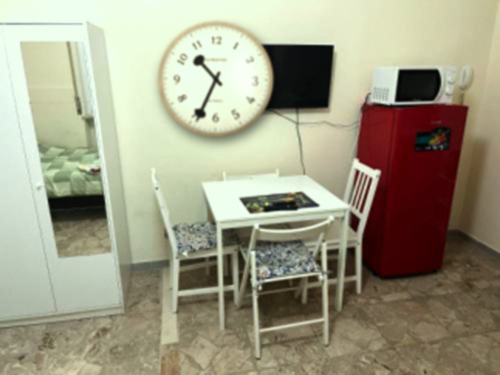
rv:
10 h 34 min
